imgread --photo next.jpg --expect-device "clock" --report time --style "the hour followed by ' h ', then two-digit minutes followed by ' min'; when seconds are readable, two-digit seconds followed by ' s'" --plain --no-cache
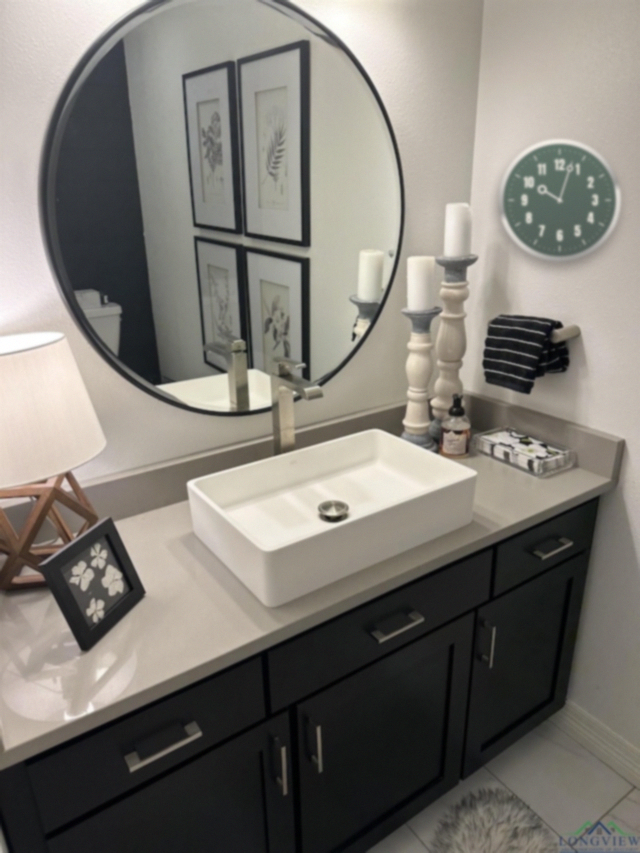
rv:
10 h 03 min
